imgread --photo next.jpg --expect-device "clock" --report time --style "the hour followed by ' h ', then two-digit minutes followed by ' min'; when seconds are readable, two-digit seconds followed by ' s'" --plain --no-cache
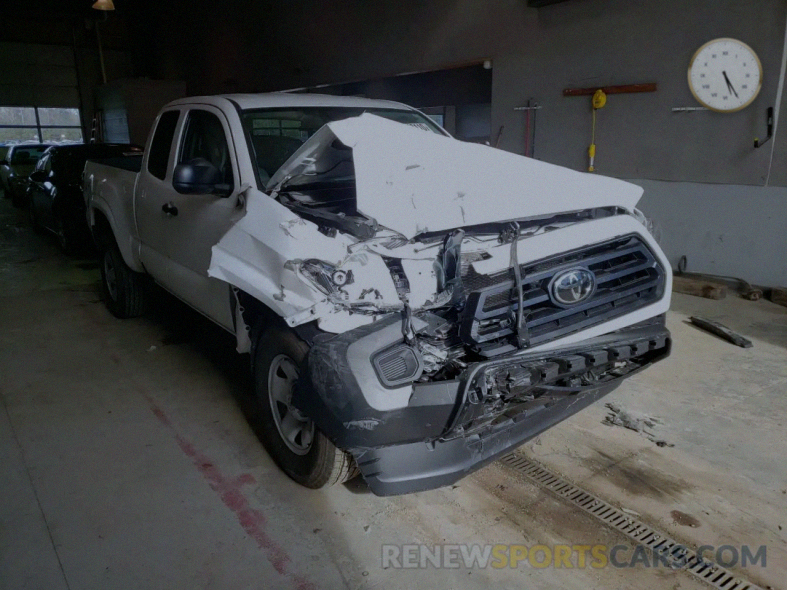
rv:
5 h 25 min
